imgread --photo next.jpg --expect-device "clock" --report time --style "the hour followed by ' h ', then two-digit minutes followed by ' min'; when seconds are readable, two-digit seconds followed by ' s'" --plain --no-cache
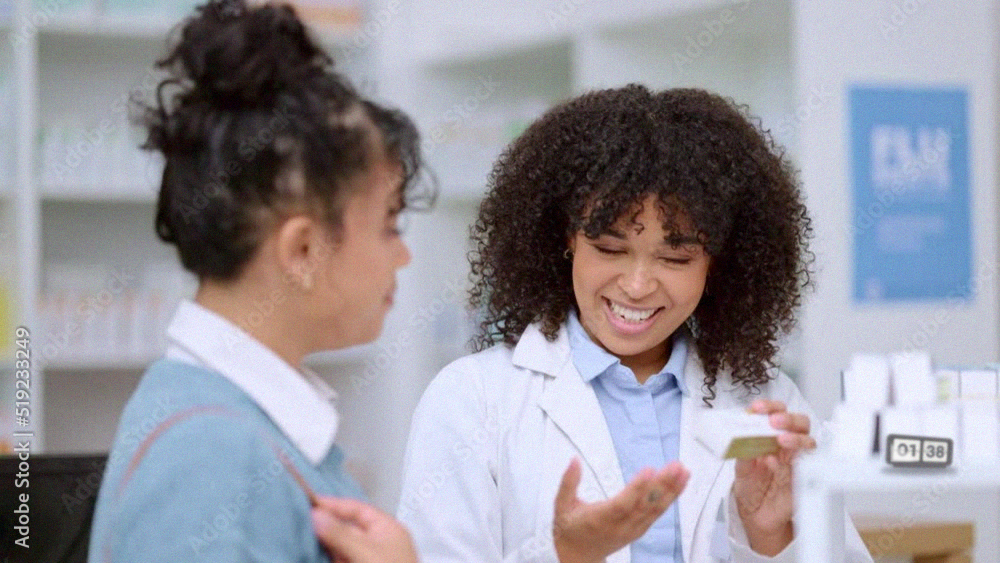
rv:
1 h 38 min
